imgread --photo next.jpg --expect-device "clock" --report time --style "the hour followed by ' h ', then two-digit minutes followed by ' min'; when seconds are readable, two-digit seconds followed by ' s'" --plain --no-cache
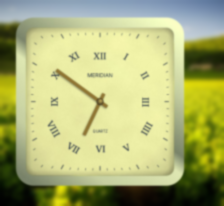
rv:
6 h 51 min
